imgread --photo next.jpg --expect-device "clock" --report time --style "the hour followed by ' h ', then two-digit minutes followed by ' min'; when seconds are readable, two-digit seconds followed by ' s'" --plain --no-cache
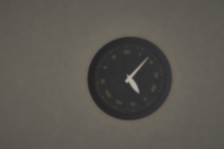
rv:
5 h 08 min
